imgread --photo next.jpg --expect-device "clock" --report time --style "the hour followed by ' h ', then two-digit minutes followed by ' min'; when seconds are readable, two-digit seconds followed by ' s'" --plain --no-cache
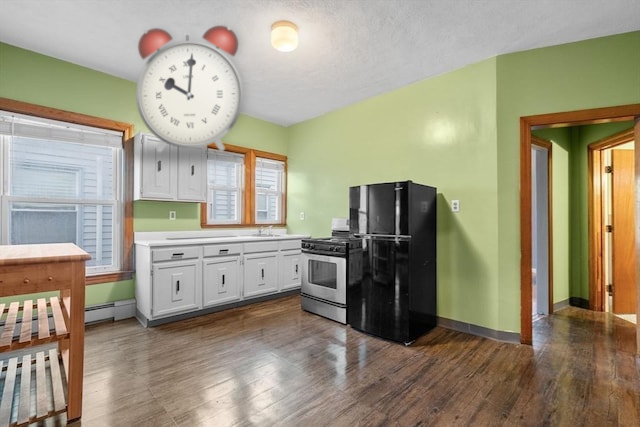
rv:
10 h 01 min
